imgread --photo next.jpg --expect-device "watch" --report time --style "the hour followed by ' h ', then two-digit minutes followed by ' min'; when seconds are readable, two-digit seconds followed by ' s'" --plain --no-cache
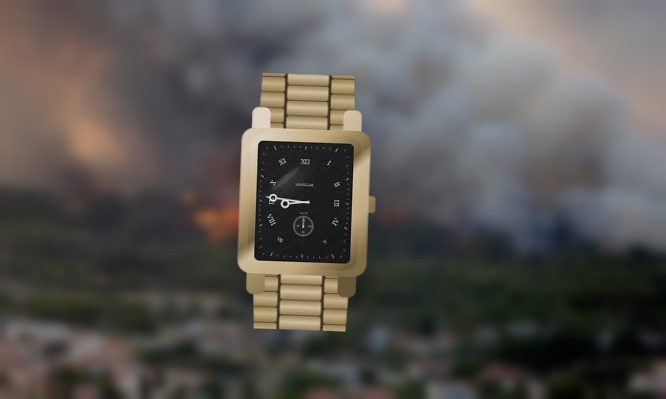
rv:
8 h 46 min
